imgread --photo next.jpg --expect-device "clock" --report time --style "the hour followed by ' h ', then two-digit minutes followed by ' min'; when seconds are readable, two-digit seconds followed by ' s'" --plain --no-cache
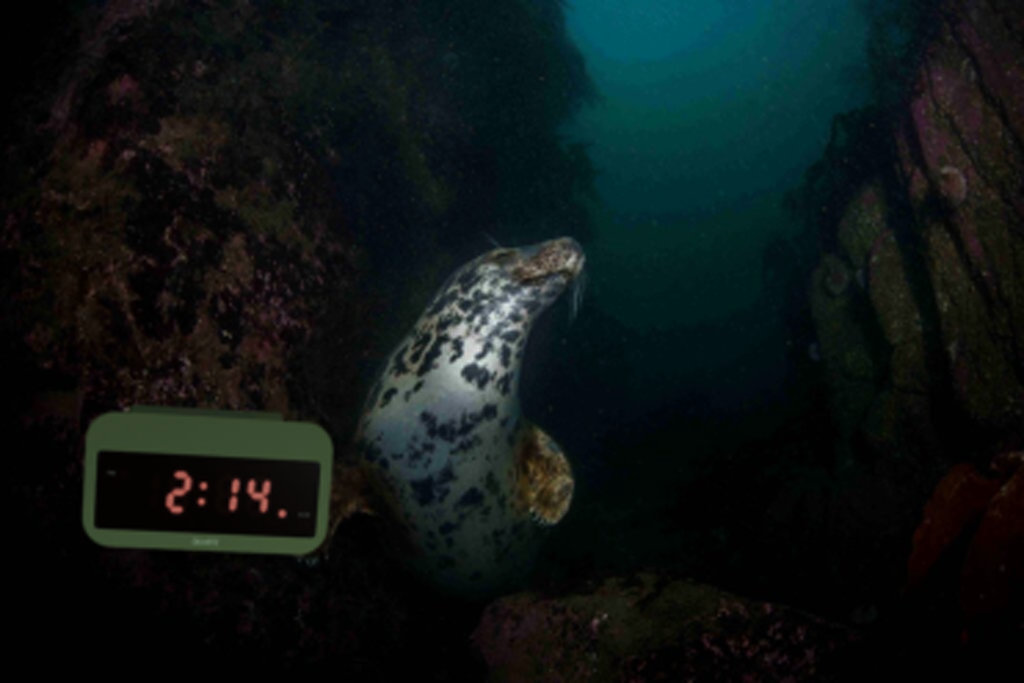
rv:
2 h 14 min
